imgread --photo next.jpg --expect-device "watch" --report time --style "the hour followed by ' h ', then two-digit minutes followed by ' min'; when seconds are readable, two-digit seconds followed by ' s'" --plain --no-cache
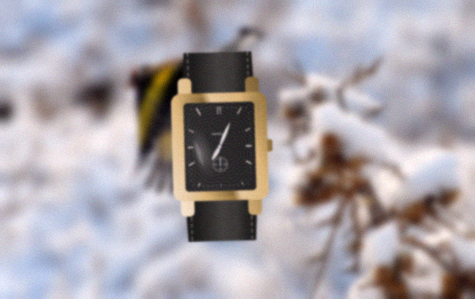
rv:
7 h 04 min
